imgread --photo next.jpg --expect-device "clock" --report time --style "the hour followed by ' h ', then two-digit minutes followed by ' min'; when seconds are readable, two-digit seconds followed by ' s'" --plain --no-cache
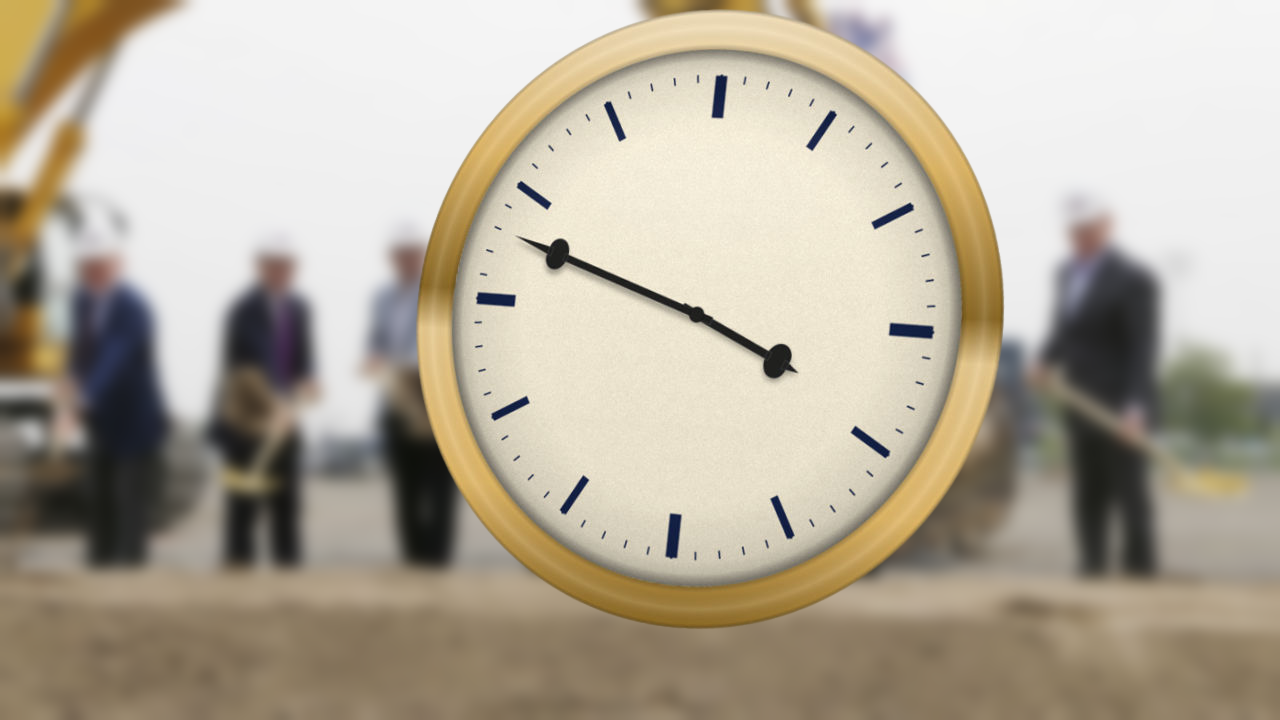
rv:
3 h 48 min
